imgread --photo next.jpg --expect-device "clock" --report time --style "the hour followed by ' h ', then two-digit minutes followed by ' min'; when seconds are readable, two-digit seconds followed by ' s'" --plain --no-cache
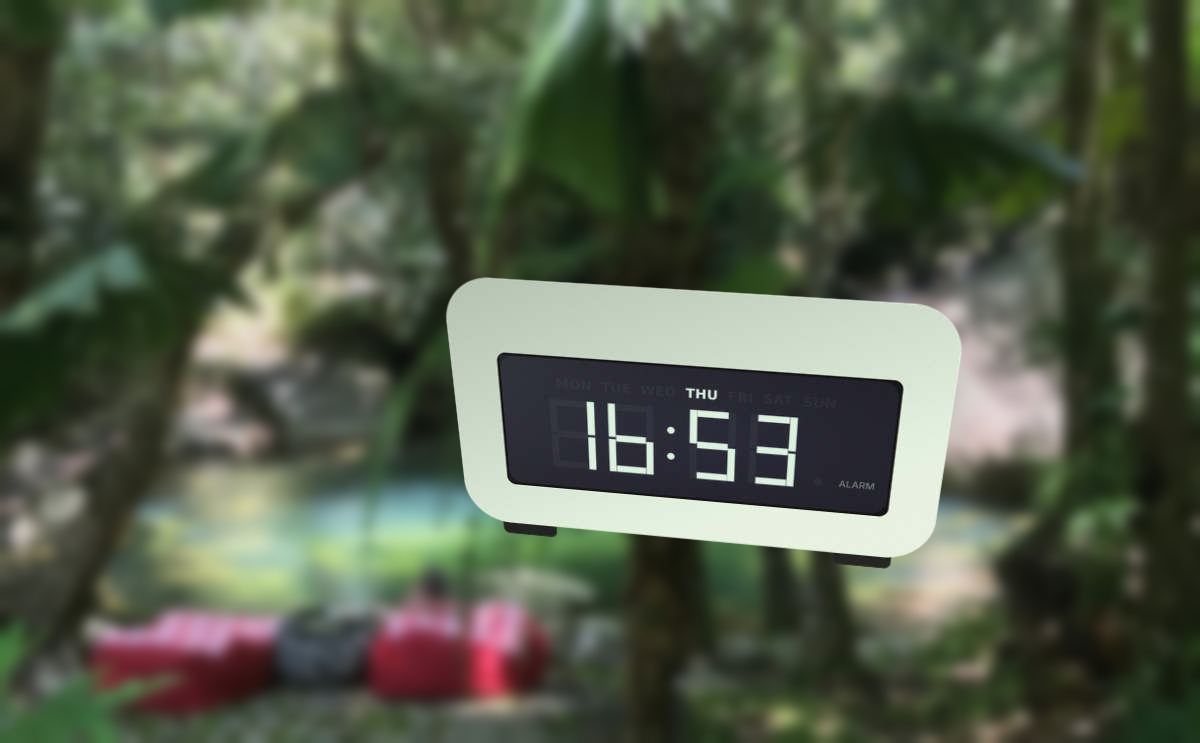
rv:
16 h 53 min
